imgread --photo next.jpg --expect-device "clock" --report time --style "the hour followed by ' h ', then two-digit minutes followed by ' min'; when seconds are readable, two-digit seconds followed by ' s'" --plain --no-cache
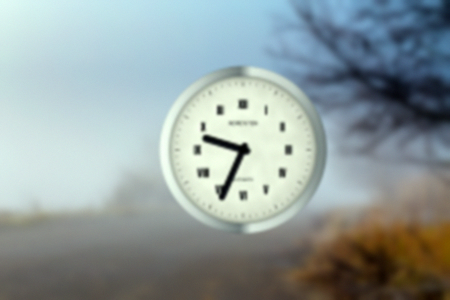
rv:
9 h 34 min
